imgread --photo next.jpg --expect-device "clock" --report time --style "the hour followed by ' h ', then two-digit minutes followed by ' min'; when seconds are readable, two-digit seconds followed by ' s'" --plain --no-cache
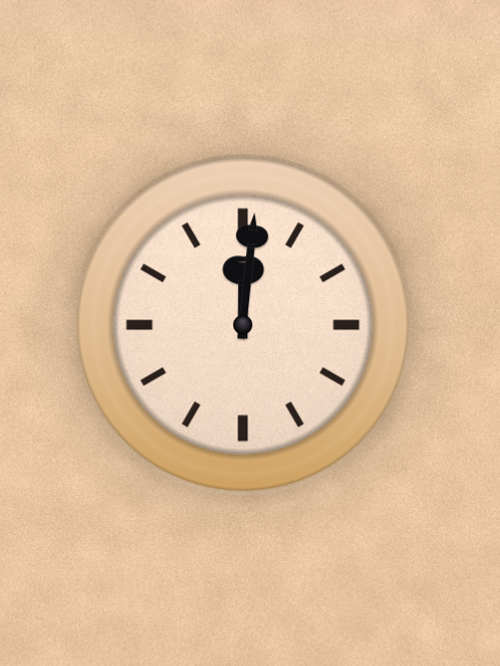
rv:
12 h 01 min
